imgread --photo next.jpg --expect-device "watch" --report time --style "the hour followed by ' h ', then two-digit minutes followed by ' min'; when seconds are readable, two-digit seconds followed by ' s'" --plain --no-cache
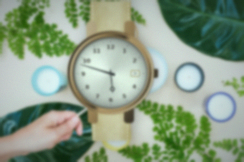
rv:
5 h 48 min
